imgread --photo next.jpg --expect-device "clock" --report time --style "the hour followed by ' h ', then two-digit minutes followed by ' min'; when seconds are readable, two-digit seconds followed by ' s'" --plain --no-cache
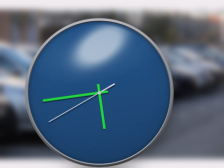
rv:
5 h 43 min 40 s
